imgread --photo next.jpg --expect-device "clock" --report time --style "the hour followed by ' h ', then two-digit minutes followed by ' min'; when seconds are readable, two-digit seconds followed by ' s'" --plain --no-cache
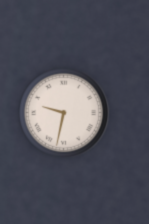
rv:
9 h 32 min
